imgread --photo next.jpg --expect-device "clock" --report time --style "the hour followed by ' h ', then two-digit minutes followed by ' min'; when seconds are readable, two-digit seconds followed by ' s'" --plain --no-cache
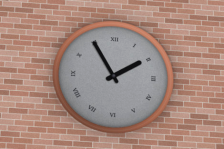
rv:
1 h 55 min
